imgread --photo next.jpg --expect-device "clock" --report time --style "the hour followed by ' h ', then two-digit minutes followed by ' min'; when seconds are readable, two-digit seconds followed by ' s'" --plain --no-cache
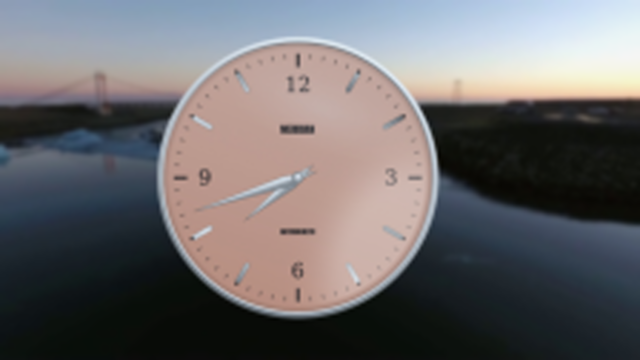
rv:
7 h 42 min
